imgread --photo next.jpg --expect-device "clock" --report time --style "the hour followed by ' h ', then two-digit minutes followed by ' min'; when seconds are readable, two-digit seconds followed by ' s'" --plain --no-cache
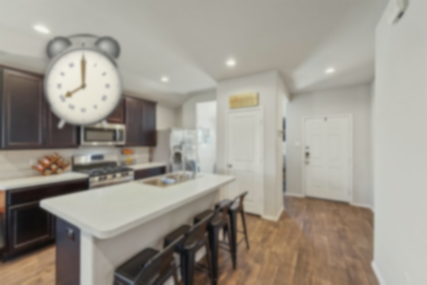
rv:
8 h 00 min
